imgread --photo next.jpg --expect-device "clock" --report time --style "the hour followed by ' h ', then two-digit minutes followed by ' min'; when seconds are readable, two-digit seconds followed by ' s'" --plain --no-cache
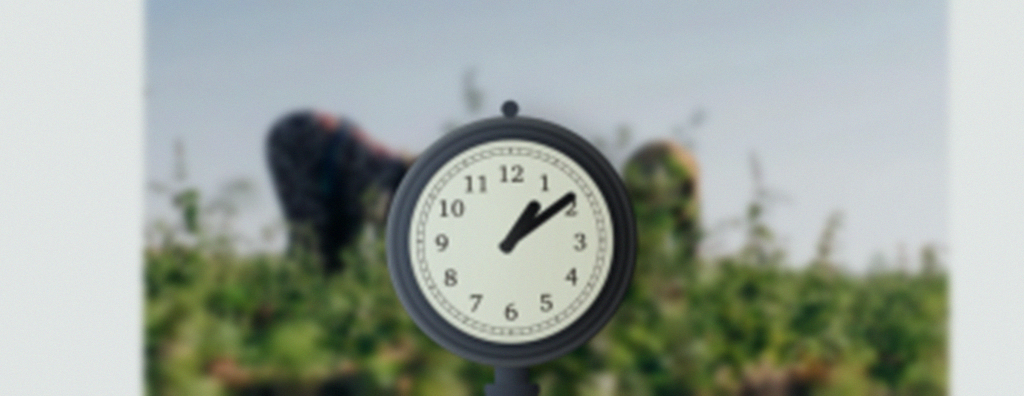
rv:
1 h 09 min
